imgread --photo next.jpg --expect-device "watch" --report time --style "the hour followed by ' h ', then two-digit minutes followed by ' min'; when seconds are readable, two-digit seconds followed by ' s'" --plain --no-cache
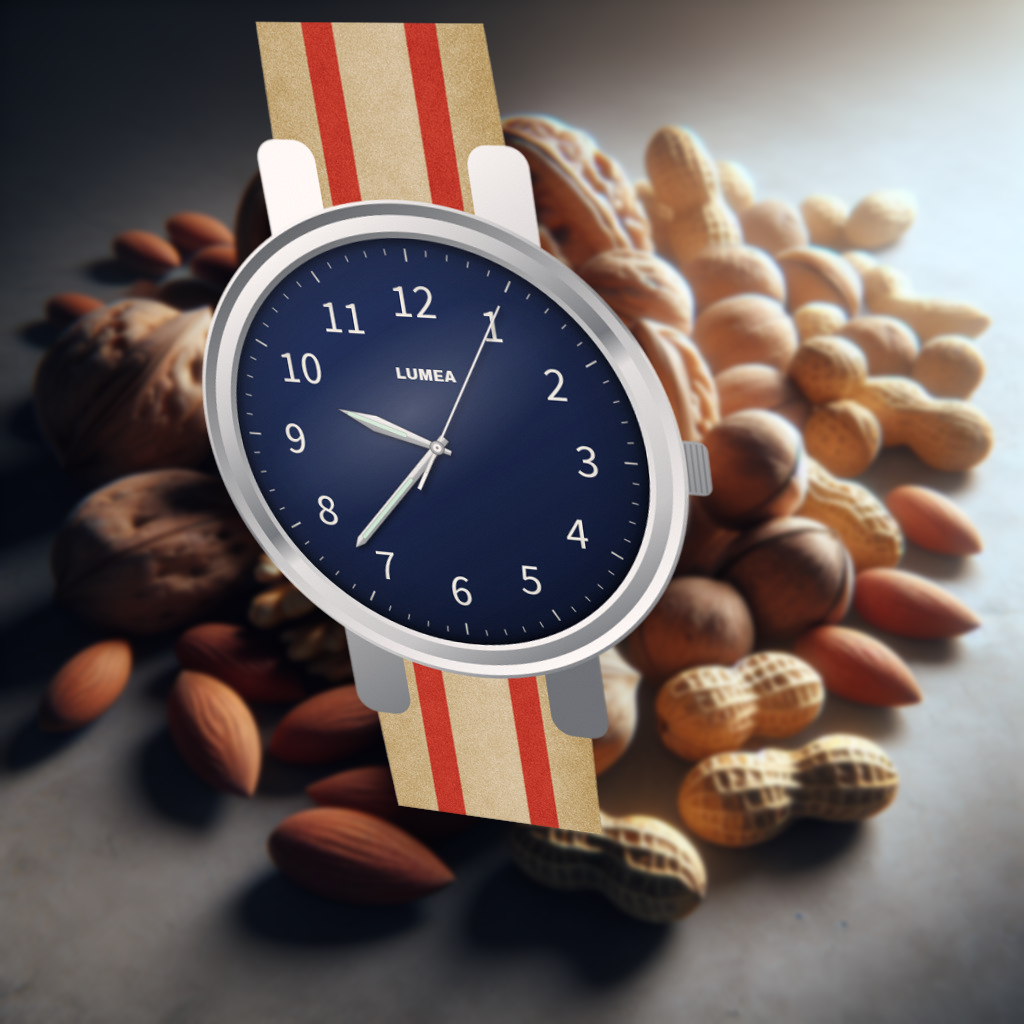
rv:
9 h 37 min 05 s
